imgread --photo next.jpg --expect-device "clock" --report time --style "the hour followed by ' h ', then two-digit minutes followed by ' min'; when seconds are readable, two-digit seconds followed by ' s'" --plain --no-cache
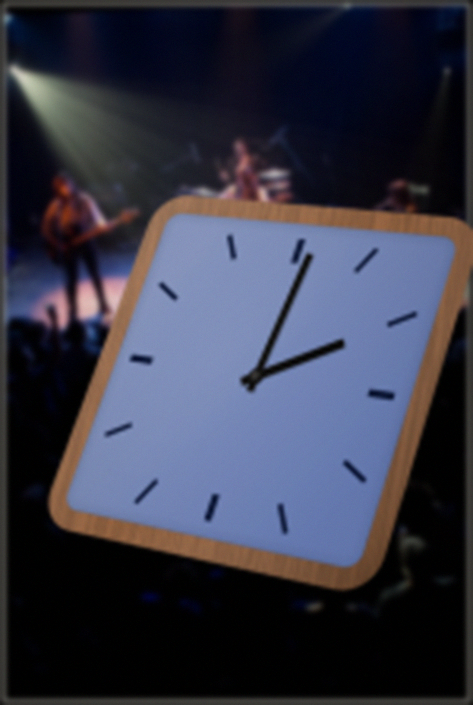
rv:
2 h 01 min
